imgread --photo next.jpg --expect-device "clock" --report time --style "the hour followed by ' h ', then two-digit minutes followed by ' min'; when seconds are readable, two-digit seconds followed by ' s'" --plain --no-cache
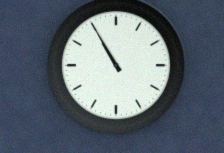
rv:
10 h 55 min
